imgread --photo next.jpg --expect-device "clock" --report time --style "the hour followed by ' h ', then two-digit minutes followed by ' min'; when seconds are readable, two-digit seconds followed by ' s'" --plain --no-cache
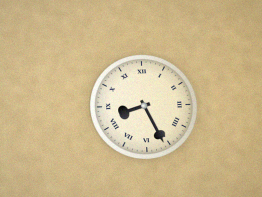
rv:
8 h 26 min
